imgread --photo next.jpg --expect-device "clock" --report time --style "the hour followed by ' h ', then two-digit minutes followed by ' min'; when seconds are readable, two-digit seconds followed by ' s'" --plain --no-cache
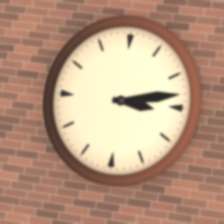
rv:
3 h 13 min
